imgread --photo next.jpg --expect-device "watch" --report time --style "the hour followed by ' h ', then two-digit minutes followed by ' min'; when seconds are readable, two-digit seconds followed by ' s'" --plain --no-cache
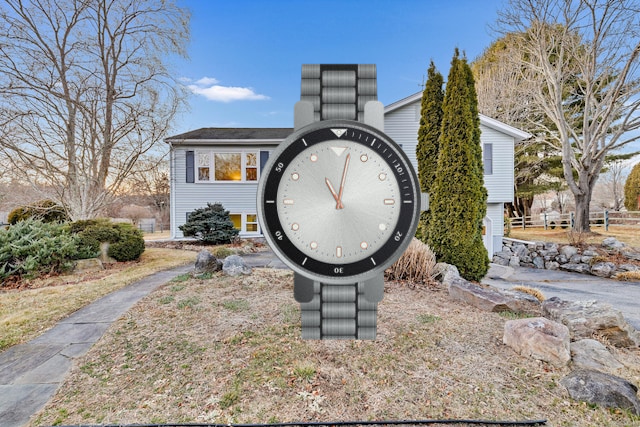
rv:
11 h 02 min
